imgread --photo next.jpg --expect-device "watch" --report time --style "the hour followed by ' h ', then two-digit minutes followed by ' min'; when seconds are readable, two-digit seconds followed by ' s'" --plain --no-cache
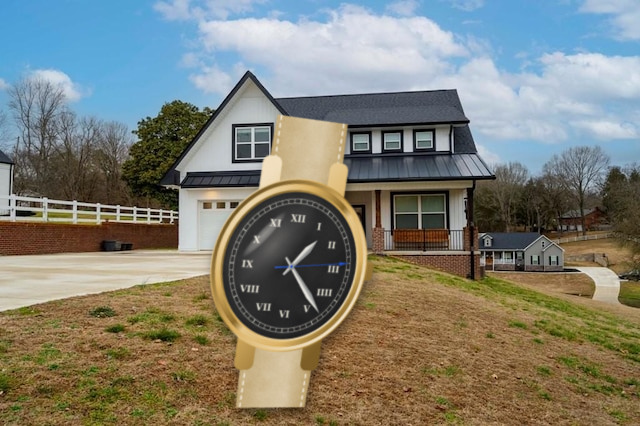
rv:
1 h 23 min 14 s
